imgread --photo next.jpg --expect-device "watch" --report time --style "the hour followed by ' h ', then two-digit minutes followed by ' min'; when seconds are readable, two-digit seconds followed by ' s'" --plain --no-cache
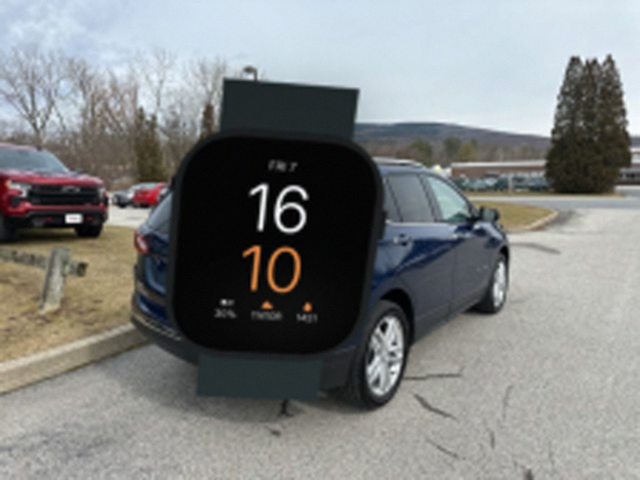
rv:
16 h 10 min
